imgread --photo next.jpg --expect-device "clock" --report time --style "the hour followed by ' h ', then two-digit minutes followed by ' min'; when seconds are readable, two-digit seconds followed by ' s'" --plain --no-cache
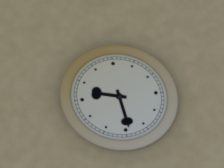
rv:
9 h 29 min
